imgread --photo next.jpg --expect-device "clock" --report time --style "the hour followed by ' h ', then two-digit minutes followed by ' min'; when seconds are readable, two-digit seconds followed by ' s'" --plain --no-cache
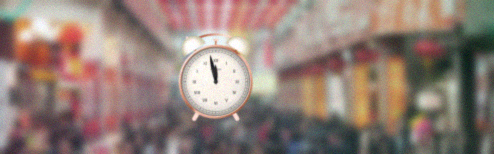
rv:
11 h 58 min
